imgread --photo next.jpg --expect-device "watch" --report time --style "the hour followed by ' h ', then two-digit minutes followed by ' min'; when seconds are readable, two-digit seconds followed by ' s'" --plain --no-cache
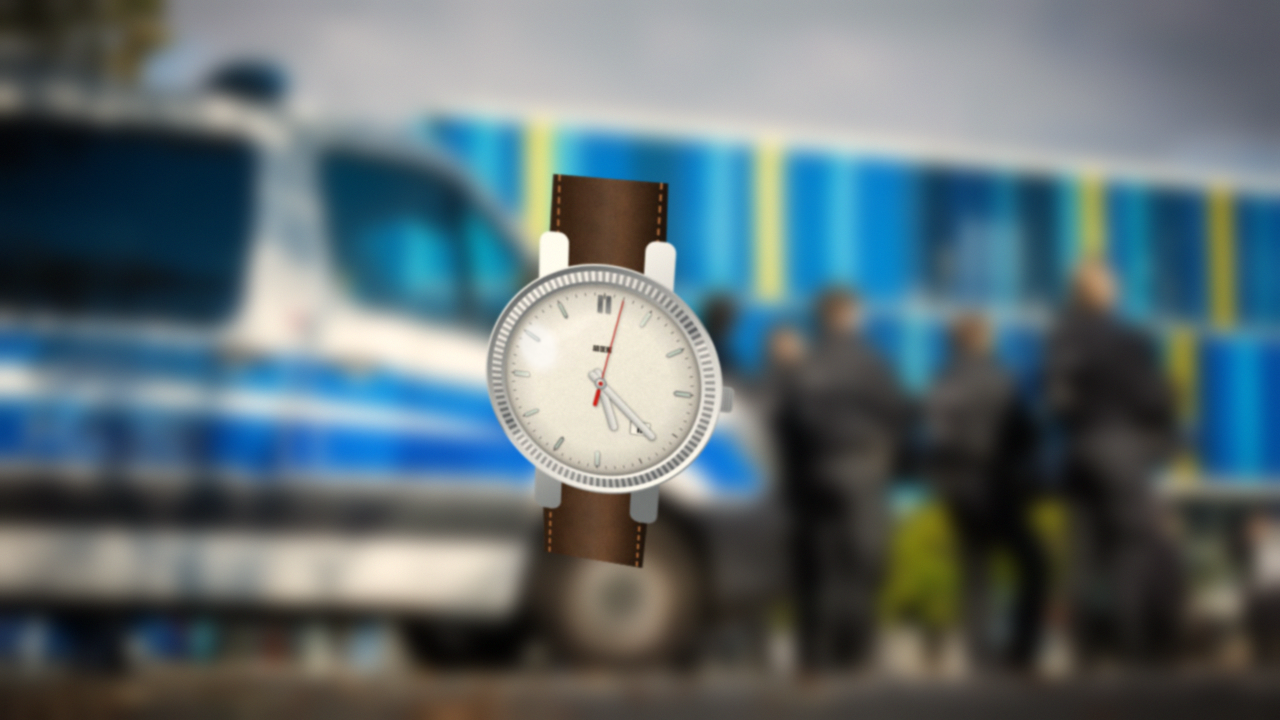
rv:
5 h 22 min 02 s
